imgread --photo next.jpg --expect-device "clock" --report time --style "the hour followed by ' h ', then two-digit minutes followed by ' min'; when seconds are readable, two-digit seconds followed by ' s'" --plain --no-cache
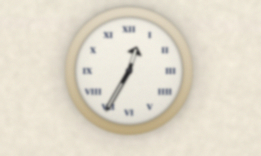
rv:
12 h 35 min
